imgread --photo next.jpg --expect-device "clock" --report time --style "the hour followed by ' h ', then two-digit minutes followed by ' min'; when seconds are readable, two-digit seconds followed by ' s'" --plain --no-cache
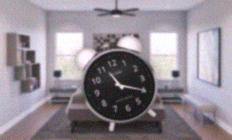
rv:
11 h 20 min
